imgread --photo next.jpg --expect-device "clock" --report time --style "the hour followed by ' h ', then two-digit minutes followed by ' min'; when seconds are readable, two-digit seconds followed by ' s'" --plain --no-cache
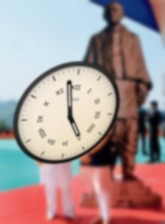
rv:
4 h 58 min
